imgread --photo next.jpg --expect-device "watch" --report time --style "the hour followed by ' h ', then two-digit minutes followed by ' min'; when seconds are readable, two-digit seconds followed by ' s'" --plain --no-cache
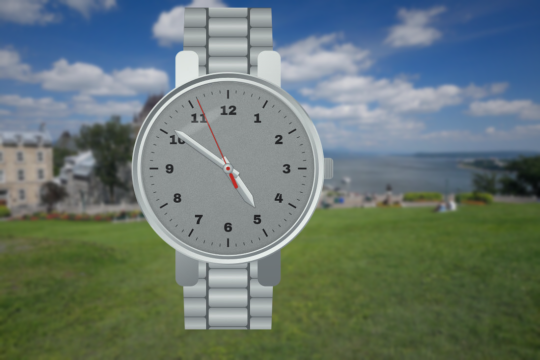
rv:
4 h 50 min 56 s
